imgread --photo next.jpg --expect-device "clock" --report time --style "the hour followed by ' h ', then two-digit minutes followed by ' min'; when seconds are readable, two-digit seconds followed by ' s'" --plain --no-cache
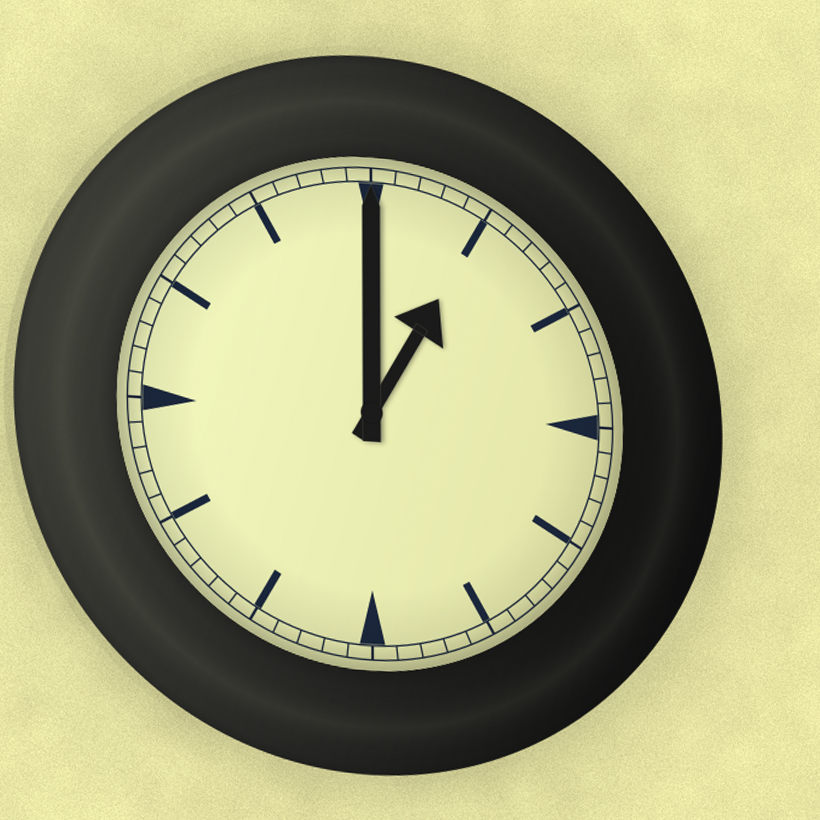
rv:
1 h 00 min
